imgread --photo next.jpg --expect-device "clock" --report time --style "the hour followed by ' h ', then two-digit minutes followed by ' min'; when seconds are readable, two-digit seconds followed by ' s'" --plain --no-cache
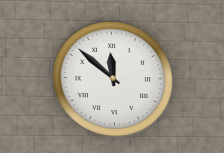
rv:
11 h 52 min
